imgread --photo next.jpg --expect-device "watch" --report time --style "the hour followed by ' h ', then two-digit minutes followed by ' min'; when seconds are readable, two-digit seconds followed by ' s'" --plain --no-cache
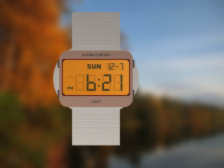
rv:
6 h 21 min
